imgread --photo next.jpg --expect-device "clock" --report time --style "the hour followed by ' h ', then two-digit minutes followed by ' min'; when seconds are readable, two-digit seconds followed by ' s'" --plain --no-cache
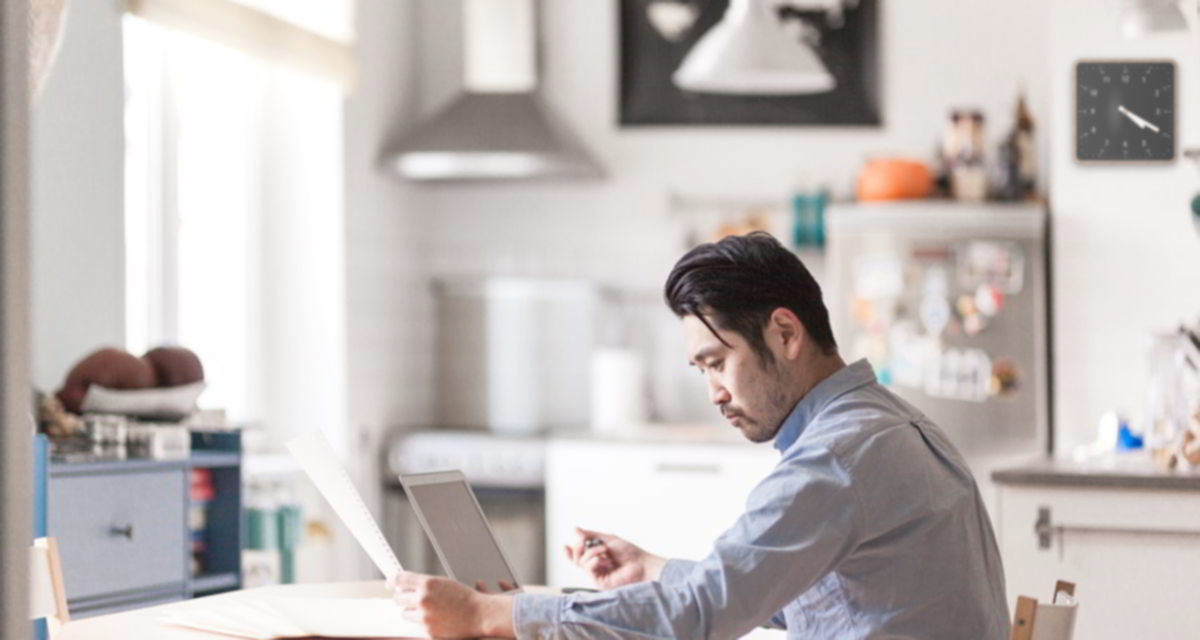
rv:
4 h 20 min
